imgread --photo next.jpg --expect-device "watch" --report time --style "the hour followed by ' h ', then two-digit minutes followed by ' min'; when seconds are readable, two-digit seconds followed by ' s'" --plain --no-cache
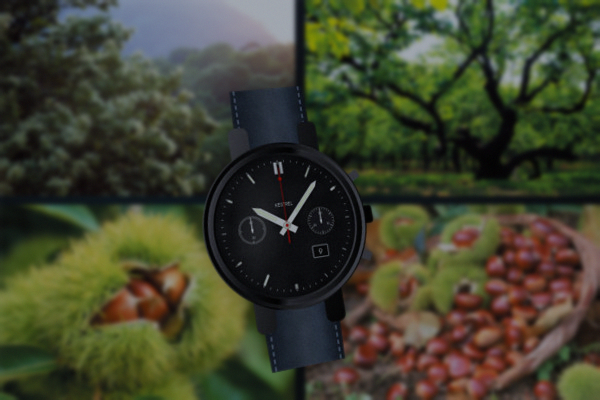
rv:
10 h 07 min
